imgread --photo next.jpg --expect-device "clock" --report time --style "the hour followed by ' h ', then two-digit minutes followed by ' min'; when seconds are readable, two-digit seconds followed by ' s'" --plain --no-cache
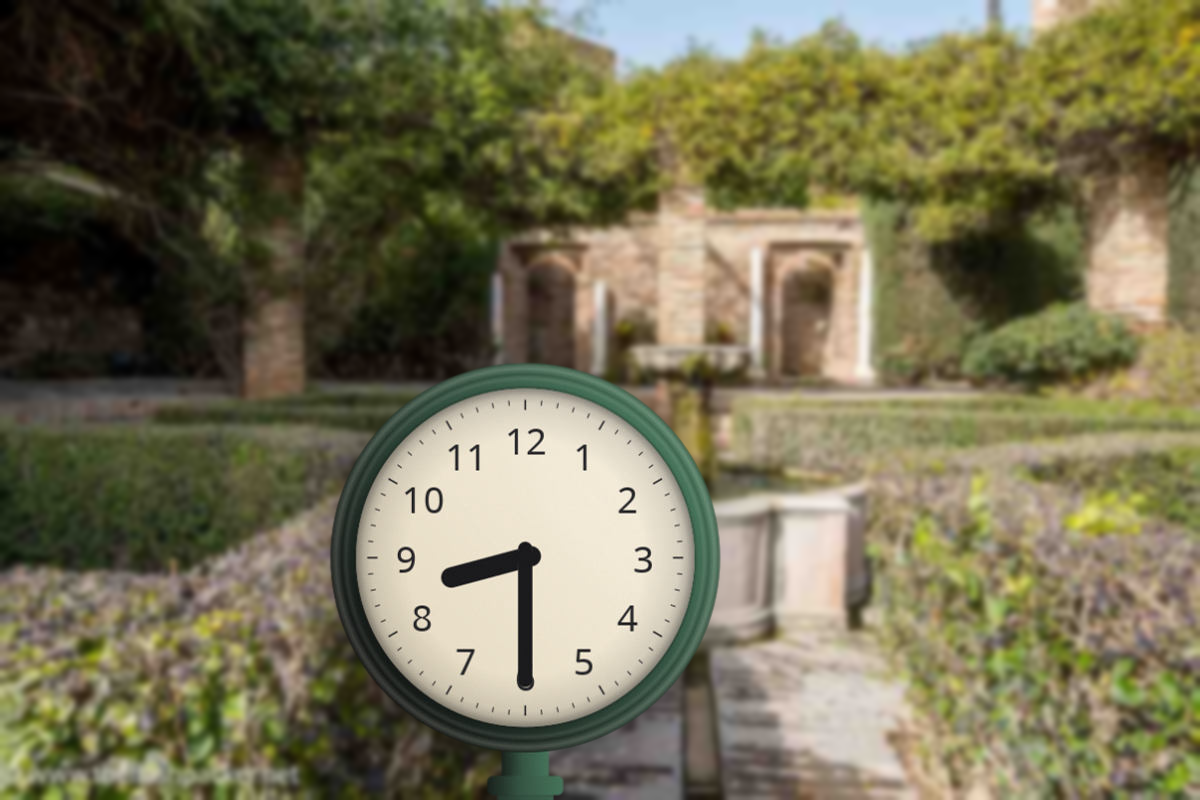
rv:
8 h 30 min
